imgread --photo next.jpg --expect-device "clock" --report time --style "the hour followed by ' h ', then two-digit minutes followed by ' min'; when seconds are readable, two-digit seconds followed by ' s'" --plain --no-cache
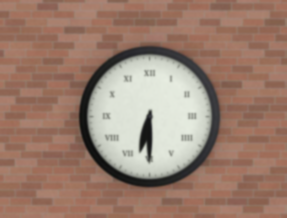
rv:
6 h 30 min
